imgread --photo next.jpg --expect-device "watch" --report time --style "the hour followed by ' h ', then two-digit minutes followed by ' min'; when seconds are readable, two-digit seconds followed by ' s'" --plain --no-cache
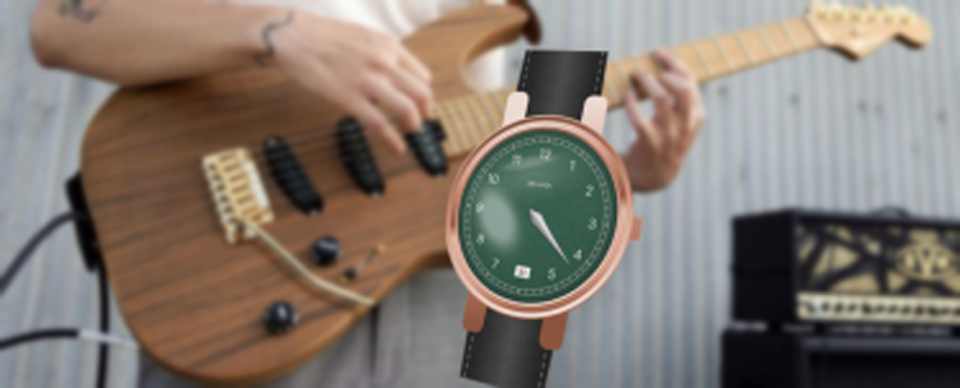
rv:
4 h 22 min
